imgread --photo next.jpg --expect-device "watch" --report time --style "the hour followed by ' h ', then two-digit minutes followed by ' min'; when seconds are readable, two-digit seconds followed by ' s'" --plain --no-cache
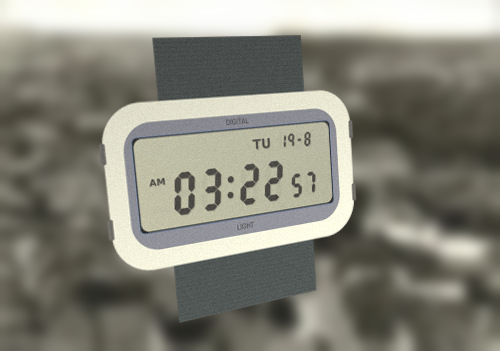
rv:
3 h 22 min 57 s
